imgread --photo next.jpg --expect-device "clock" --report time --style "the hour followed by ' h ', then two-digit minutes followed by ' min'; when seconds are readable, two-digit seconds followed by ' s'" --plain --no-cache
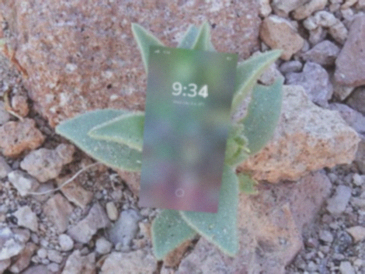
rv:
9 h 34 min
